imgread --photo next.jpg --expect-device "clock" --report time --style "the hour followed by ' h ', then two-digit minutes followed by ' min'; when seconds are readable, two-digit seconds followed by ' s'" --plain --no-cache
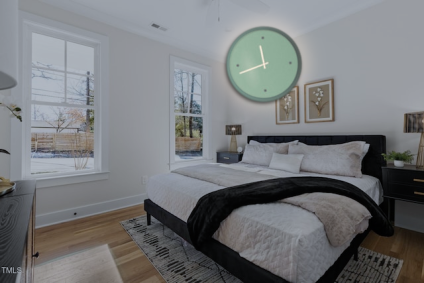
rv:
11 h 42 min
